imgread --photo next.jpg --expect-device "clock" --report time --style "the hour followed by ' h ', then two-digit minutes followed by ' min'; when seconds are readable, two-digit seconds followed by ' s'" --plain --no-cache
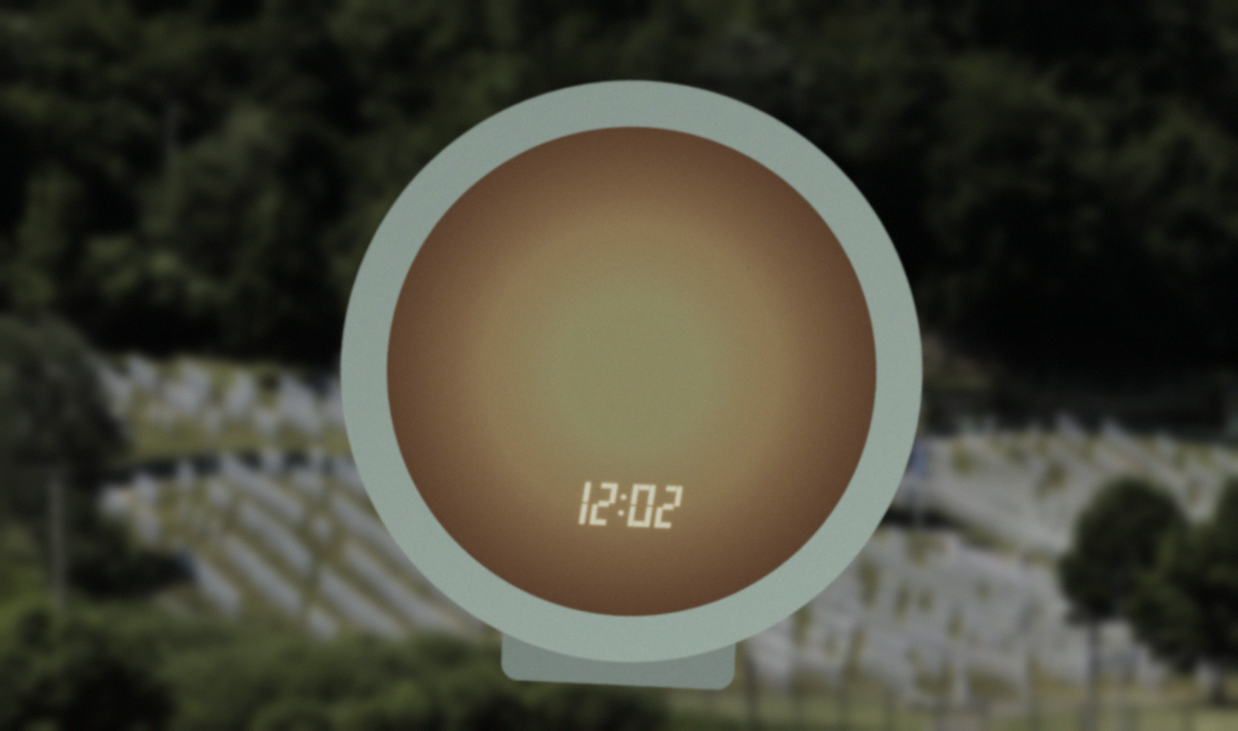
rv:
12 h 02 min
